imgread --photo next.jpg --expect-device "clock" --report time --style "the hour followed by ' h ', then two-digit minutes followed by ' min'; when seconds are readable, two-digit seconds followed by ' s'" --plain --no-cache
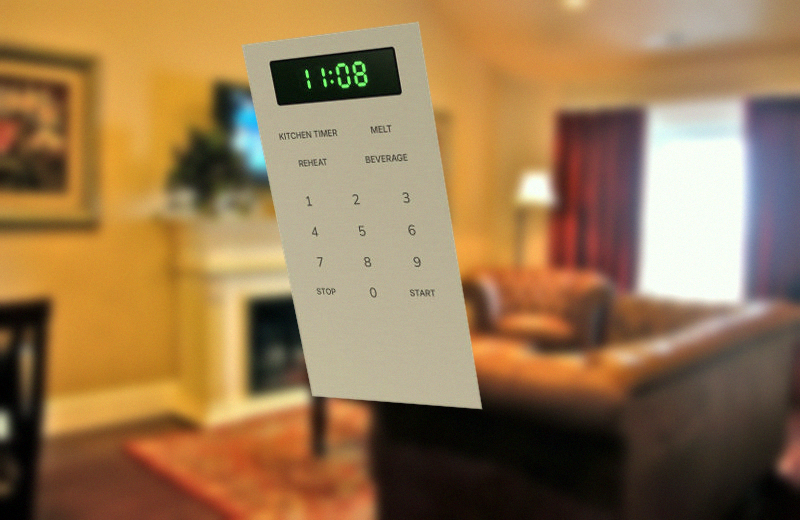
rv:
11 h 08 min
